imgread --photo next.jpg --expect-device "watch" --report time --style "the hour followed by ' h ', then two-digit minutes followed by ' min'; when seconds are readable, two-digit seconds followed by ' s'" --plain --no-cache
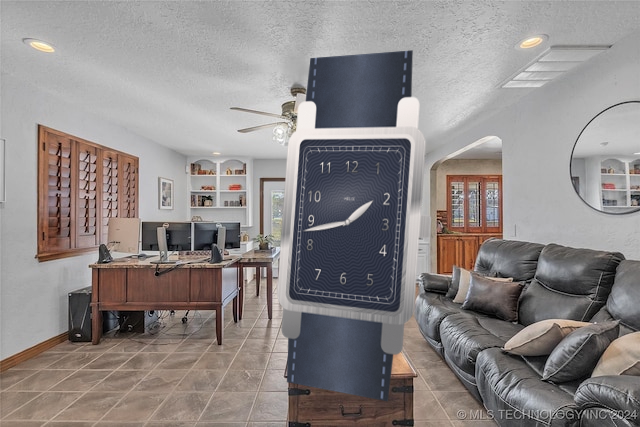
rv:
1 h 43 min
